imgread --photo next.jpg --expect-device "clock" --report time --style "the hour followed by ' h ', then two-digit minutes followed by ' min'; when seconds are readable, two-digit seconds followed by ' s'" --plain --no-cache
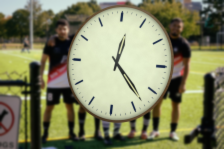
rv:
12 h 23 min
